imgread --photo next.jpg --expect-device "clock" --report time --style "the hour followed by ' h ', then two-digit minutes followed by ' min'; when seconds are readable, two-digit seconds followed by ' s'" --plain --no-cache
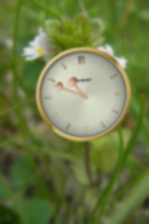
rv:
10 h 49 min
